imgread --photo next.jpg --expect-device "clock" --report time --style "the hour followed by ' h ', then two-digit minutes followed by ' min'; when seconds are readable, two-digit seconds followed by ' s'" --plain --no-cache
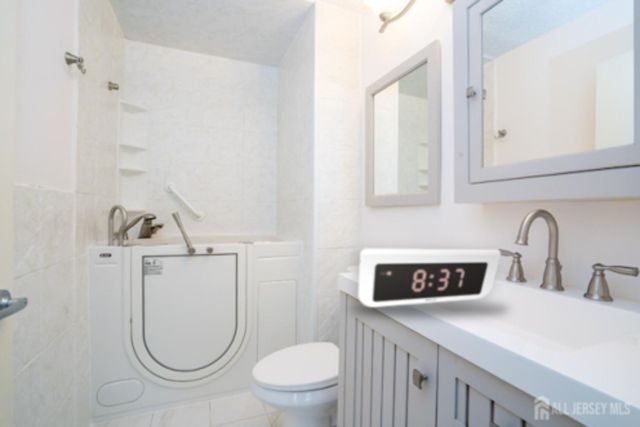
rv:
8 h 37 min
